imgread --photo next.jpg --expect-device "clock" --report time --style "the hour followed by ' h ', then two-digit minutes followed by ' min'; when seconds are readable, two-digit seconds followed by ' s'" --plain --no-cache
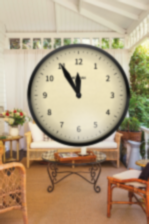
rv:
11 h 55 min
